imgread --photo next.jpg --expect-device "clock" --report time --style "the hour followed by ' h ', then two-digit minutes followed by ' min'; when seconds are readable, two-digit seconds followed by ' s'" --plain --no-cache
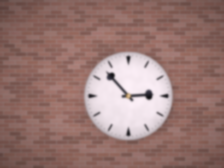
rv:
2 h 53 min
